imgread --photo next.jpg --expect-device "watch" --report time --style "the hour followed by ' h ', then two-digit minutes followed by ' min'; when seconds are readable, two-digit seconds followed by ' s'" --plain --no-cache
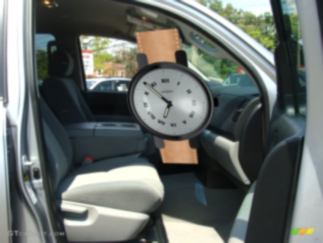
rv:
6 h 53 min
